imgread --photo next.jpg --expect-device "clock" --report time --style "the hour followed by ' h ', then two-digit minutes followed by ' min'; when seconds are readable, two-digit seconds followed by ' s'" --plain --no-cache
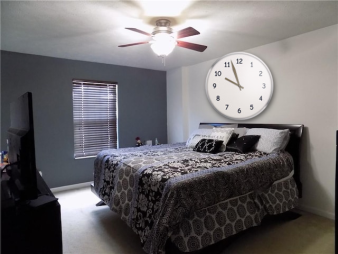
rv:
9 h 57 min
